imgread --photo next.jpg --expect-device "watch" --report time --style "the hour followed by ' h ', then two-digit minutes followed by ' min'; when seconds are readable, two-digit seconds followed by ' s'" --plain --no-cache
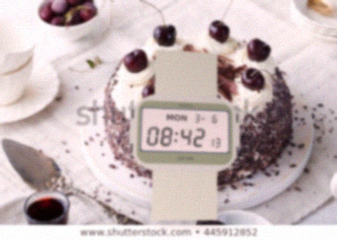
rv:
8 h 42 min
